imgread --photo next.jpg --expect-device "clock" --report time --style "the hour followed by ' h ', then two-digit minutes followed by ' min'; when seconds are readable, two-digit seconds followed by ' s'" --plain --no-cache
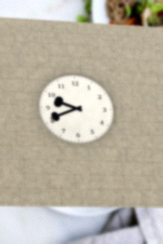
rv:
9 h 41 min
